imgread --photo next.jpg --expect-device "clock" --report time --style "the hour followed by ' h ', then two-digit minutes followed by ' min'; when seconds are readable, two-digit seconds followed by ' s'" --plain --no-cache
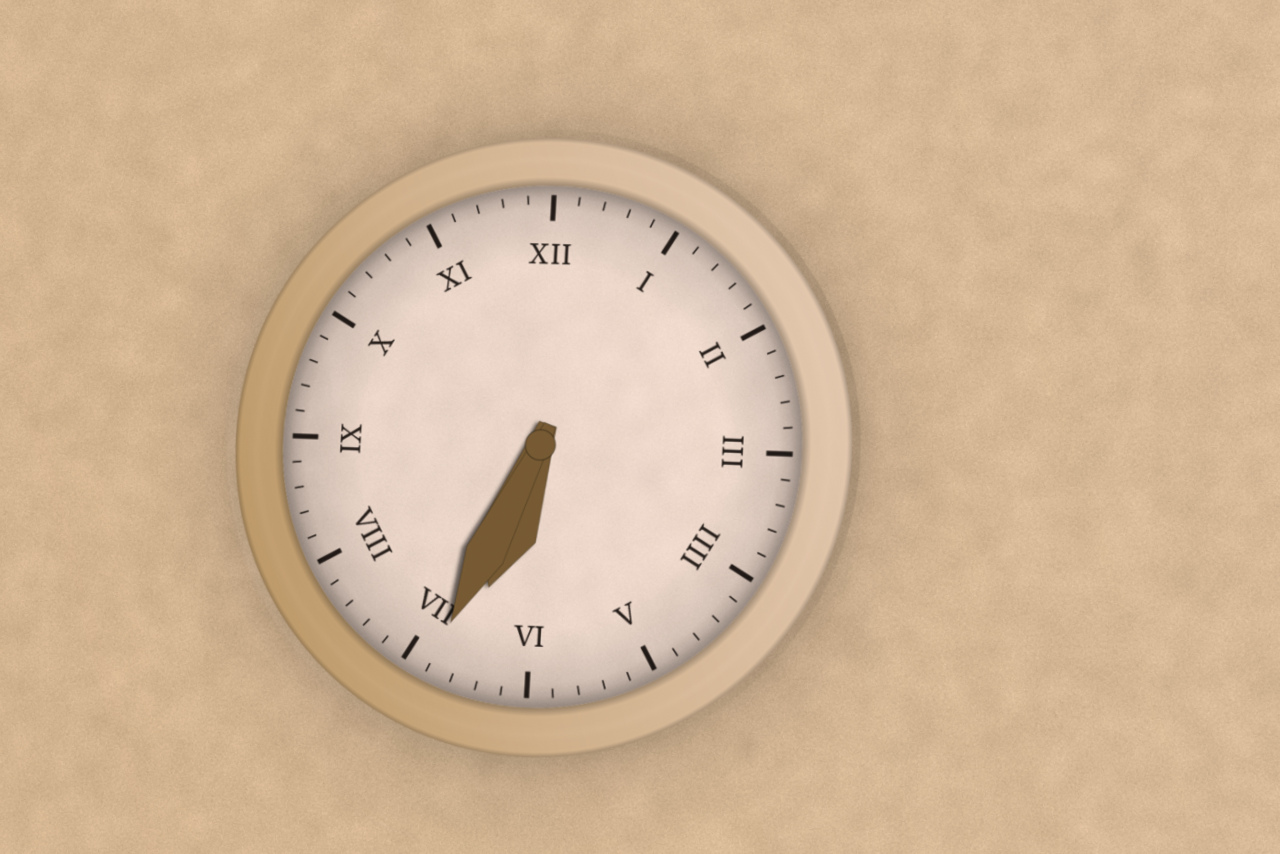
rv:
6 h 34 min
